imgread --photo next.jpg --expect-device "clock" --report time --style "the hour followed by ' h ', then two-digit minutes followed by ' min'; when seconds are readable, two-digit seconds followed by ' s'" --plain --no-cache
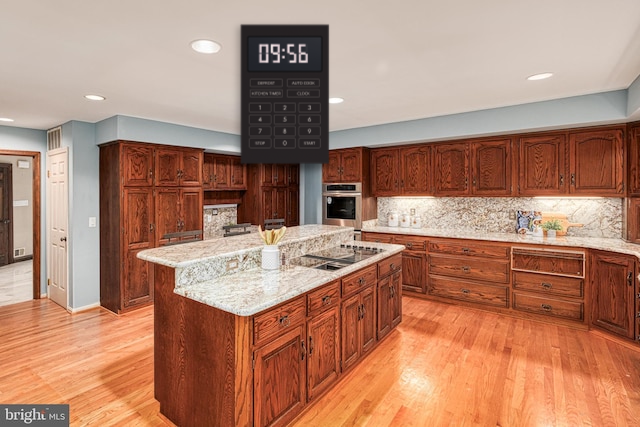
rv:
9 h 56 min
